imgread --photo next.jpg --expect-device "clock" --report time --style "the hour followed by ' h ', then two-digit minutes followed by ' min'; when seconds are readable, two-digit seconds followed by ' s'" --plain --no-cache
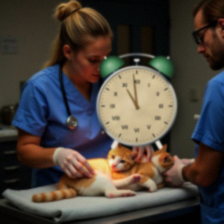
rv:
10 h 59 min
